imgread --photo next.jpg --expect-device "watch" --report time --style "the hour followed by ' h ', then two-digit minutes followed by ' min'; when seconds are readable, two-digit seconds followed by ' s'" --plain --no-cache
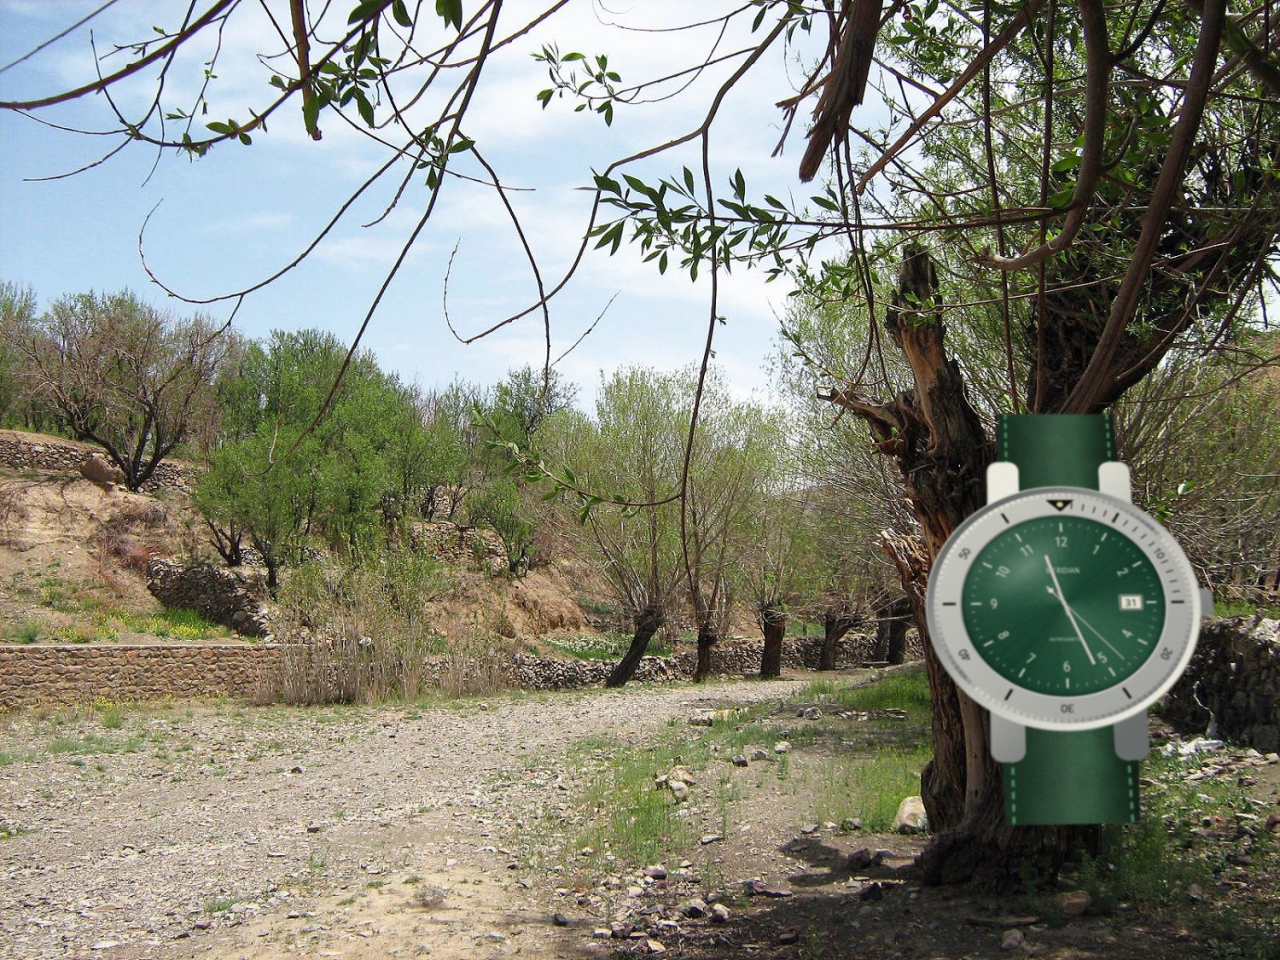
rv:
11 h 26 min 23 s
